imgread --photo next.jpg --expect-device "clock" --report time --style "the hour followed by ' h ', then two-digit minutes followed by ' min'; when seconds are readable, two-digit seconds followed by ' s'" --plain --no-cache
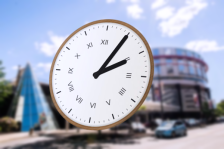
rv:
2 h 05 min
